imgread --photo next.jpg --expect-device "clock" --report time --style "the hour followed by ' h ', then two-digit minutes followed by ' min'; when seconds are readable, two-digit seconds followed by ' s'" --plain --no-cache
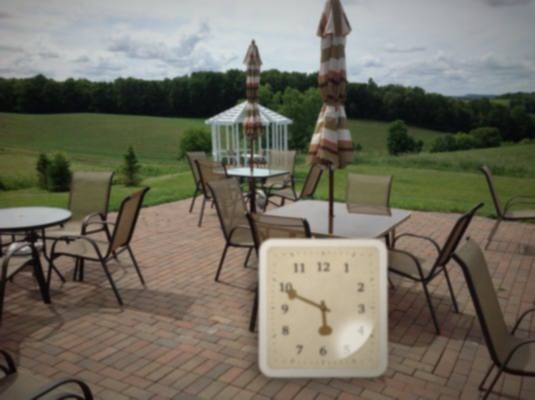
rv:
5 h 49 min
